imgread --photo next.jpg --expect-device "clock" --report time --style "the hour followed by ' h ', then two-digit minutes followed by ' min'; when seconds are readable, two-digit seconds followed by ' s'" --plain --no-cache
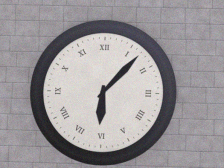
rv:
6 h 07 min
